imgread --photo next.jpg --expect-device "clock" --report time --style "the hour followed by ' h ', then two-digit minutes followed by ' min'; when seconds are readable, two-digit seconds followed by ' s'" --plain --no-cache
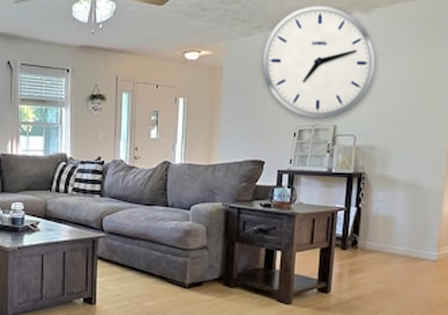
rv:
7 h 12 min
